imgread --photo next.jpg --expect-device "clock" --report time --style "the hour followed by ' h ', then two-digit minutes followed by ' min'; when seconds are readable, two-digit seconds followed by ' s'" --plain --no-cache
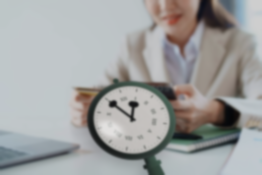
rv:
12 h 55 min
